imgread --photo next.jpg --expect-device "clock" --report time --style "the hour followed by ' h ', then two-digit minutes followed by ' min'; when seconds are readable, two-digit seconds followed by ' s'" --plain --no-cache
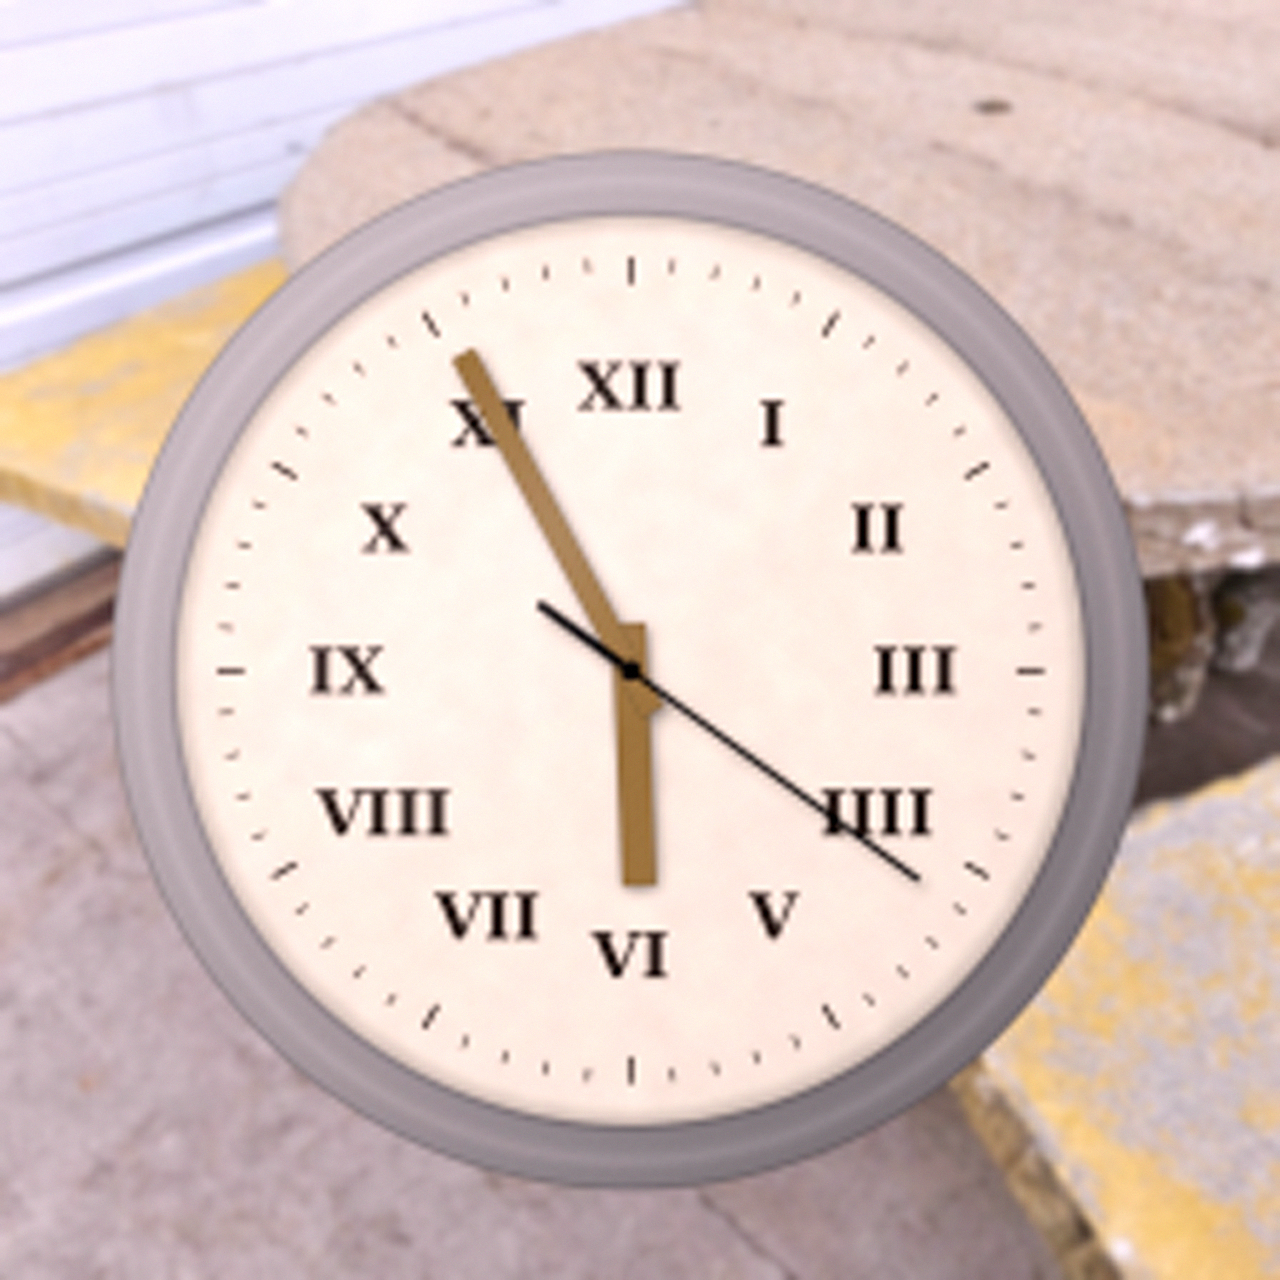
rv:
5 h 55 min 21 s
